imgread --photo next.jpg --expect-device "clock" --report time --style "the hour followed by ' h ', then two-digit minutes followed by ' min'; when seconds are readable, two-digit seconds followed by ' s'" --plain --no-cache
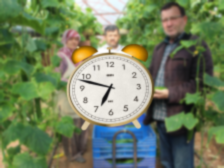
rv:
6 h 48 min
